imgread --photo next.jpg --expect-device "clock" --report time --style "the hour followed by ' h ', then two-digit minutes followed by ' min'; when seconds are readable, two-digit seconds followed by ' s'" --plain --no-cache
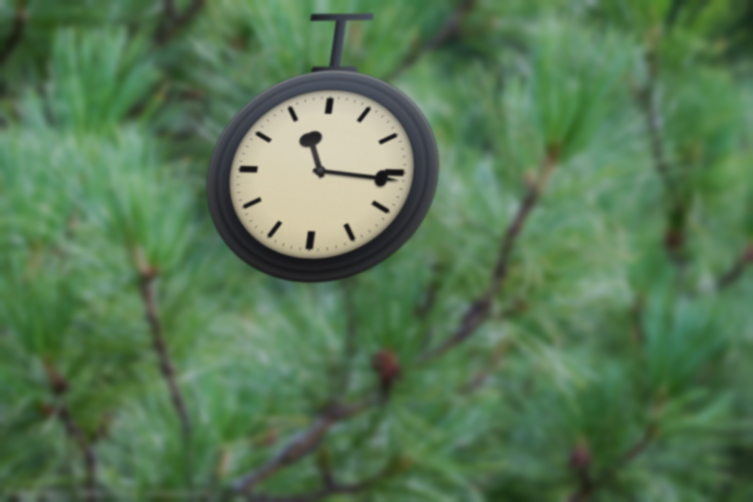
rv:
11 h 16 min
